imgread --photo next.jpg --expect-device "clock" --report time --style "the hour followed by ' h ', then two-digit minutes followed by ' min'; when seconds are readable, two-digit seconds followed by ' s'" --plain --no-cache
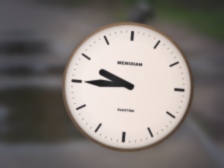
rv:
9 h 45 min
